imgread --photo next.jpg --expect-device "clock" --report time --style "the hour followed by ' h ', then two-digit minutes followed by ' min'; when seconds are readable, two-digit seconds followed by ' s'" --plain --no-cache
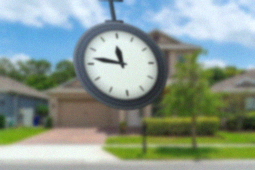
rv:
11 h 47 min
